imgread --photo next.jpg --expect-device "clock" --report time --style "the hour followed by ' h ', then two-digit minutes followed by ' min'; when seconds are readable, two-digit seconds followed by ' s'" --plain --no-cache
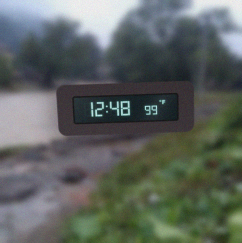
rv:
12 h 48 min
